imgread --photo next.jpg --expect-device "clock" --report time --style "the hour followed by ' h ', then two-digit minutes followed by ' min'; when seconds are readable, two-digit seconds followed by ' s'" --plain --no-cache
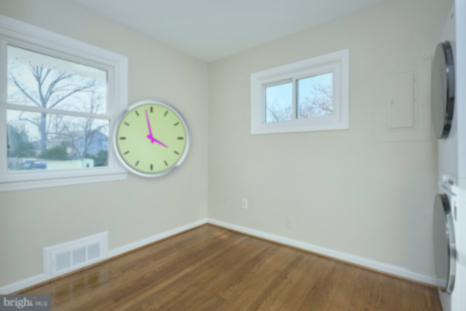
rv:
3 h 58 min
